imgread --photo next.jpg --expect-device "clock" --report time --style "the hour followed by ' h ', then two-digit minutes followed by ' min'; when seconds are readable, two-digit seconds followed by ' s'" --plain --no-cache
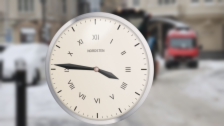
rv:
3 h 46 min
